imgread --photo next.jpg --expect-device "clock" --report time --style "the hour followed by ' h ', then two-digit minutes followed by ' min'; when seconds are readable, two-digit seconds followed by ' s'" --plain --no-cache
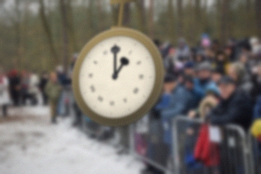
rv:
12 h 59 min
